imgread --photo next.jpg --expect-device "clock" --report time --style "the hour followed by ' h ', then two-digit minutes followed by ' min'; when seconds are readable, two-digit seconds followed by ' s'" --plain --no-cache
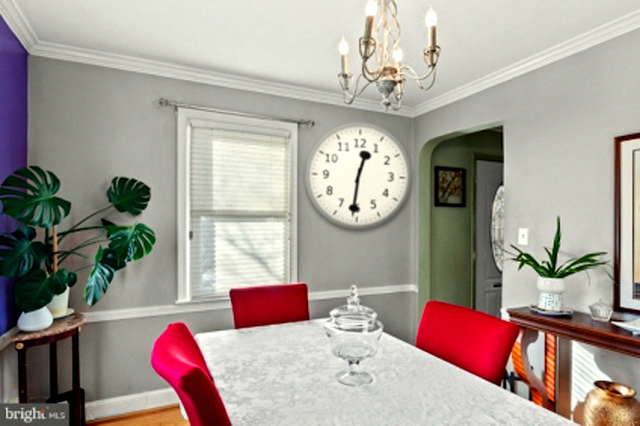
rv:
12 h 31 min
